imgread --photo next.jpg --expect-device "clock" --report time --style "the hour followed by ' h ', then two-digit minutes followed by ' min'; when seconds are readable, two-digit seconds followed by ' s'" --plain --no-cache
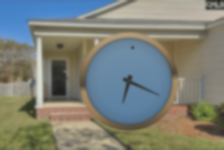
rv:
6 h 18 min
